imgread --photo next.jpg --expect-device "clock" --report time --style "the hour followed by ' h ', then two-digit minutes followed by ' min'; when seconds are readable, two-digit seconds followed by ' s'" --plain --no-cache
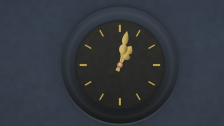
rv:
1 h 02 min
